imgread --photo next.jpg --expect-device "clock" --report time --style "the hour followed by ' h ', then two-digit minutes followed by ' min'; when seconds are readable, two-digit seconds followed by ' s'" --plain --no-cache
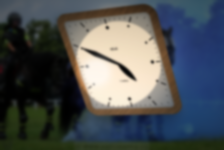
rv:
4 h 50 min
